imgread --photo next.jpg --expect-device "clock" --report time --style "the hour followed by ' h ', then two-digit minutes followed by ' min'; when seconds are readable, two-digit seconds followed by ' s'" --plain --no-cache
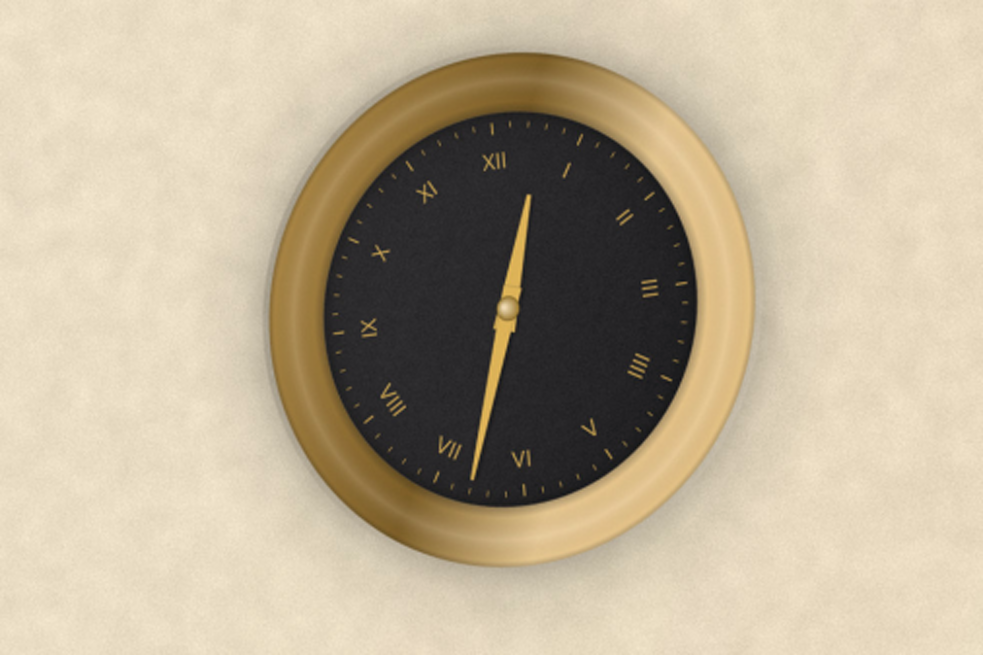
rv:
12 h 33 min
